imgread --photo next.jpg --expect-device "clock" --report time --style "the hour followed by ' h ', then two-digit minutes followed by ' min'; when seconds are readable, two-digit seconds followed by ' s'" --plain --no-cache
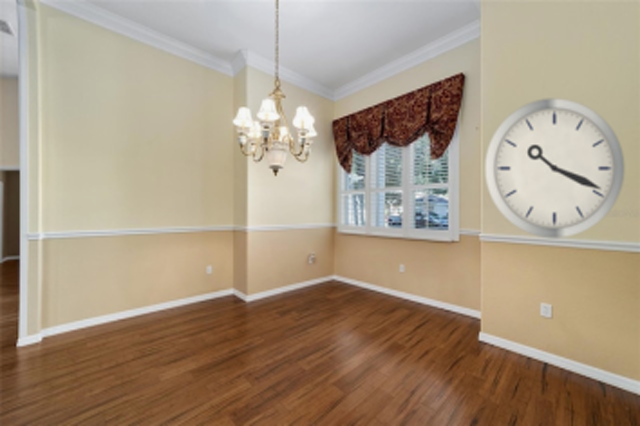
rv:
10 h 19 min
